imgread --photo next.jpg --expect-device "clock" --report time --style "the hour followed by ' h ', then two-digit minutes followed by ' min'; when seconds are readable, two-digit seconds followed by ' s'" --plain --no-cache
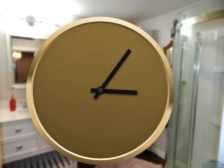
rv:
3 h 06 min
